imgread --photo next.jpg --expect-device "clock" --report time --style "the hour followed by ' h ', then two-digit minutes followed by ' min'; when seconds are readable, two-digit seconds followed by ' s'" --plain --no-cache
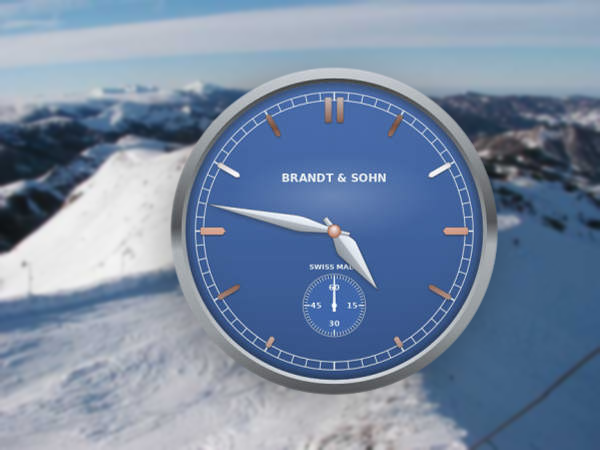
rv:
4 h 47 min
